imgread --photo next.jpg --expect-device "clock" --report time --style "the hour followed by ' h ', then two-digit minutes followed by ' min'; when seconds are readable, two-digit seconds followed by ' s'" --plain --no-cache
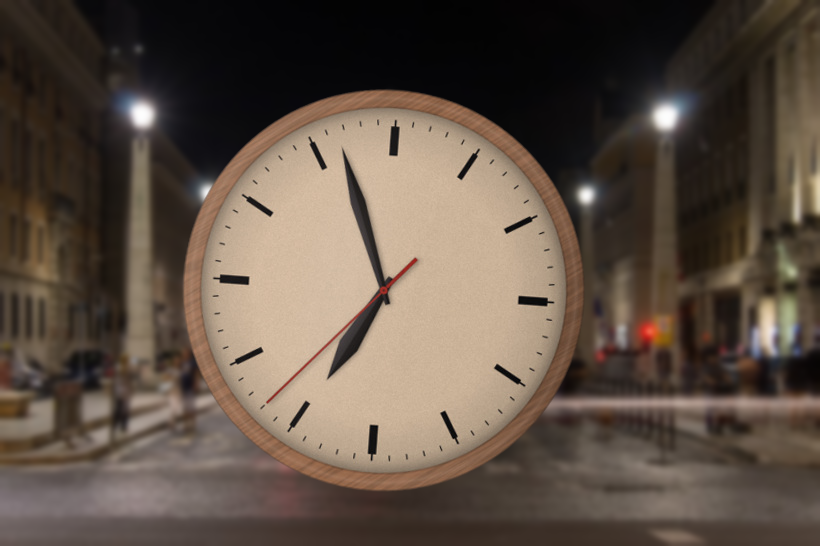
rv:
6 h 56 min 37 s
